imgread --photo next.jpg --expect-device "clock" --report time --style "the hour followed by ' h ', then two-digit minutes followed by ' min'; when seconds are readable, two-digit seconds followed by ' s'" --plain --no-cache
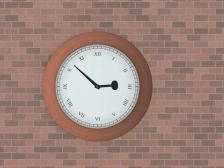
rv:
2 h 52 min
